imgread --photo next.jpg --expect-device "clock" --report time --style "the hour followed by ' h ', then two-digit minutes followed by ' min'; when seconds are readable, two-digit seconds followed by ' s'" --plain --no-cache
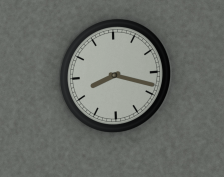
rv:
8 h 18 min
